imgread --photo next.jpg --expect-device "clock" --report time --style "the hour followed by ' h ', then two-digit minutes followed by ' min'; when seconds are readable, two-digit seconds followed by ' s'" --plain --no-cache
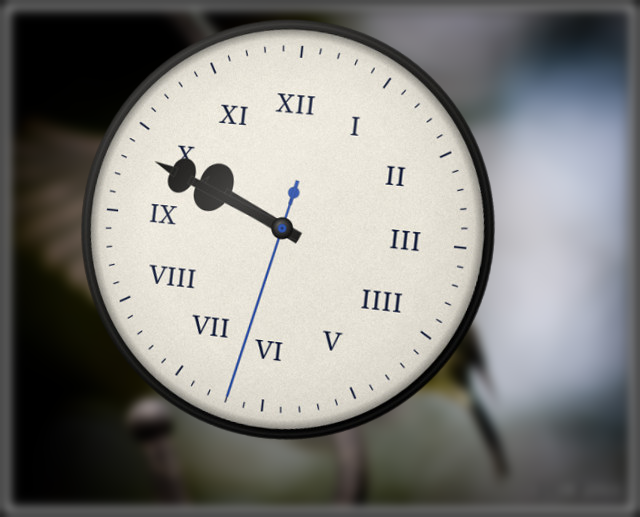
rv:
9 h 48 min 32 s
